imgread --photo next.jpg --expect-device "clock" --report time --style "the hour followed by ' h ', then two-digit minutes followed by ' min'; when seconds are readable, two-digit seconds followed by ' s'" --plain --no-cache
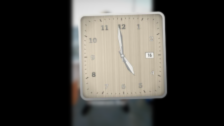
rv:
4 h 59 min
